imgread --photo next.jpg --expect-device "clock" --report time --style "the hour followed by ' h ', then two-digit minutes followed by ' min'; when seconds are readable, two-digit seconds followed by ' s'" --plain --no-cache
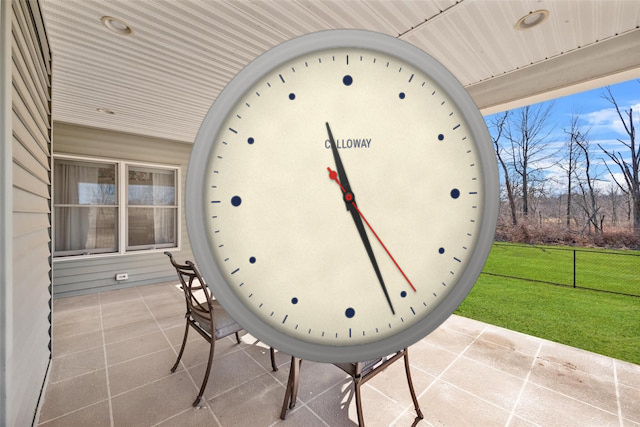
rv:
11 h 26 min 24 s
